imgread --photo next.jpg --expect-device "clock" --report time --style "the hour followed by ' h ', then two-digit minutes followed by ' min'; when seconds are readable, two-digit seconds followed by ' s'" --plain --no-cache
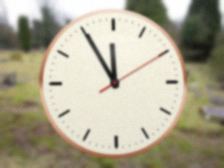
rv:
11 h 55 min 10 s
